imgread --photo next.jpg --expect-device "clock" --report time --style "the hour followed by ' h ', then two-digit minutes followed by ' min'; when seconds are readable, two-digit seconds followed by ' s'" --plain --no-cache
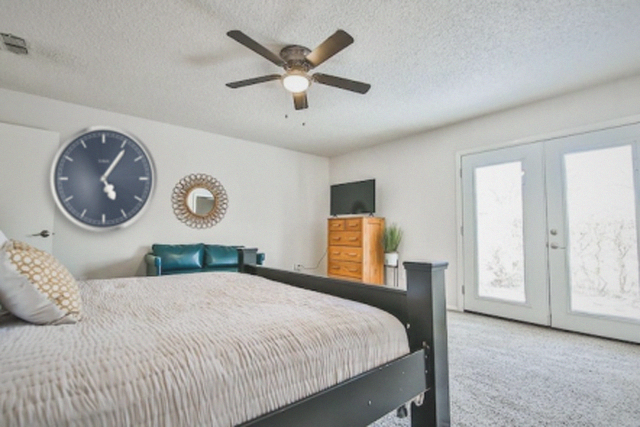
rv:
5 h 06 min
